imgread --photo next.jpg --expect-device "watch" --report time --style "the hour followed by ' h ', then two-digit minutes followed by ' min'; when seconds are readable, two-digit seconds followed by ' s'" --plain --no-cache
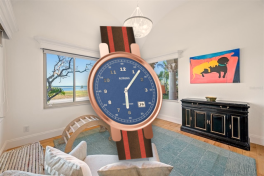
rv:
6 h 07 min
